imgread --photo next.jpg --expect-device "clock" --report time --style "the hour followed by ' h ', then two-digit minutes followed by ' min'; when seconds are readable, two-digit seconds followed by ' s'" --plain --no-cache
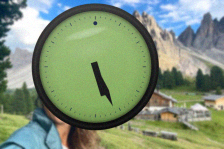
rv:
5 h 26 min
